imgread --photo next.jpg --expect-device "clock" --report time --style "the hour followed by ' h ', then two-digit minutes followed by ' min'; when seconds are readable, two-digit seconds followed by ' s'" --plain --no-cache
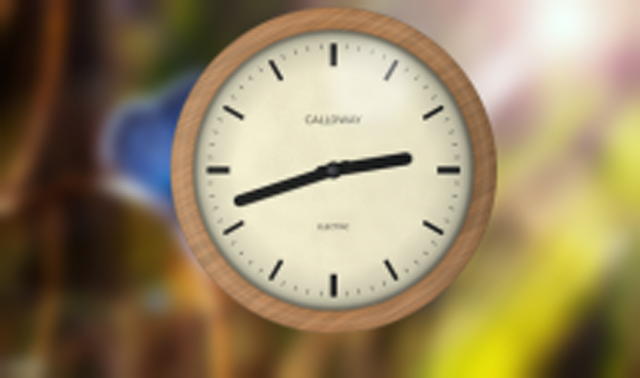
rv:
2 h 42 min
